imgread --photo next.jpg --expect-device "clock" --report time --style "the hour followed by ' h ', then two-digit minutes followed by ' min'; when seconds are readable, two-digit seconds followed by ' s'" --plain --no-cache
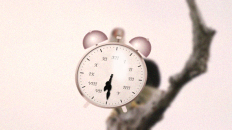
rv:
6 h 30 min
